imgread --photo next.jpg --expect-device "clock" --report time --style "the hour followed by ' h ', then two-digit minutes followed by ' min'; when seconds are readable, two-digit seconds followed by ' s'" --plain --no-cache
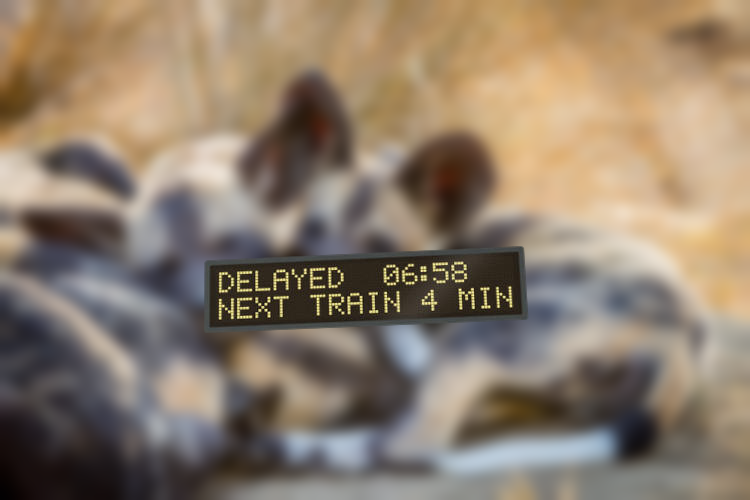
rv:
6 h 58 min
